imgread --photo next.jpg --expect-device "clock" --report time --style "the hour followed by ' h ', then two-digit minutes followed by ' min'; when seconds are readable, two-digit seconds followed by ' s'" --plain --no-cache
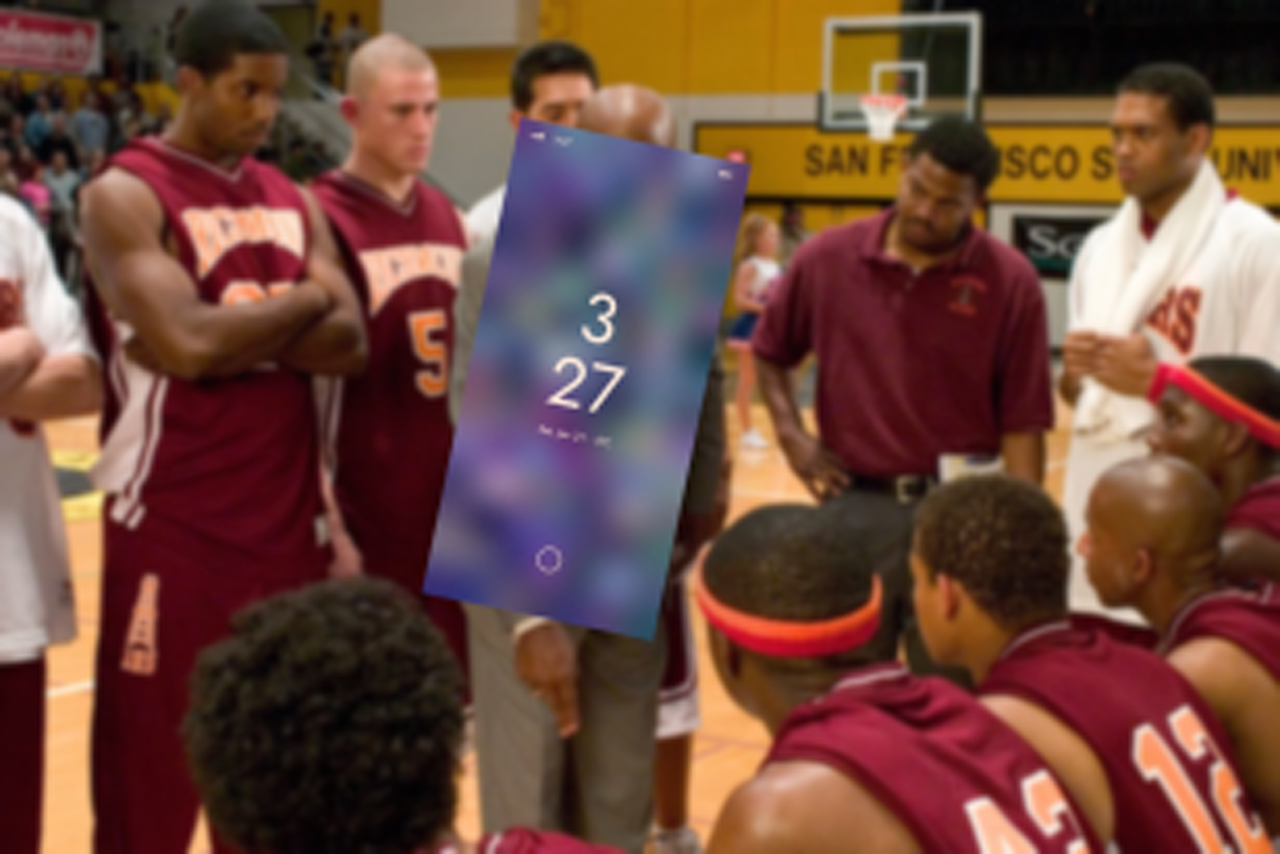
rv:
3 h 27 min
